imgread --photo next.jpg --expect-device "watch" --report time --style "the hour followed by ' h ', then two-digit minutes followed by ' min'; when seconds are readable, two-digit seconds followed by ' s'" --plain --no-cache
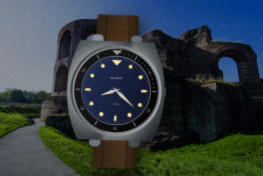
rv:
8 h 22 min
